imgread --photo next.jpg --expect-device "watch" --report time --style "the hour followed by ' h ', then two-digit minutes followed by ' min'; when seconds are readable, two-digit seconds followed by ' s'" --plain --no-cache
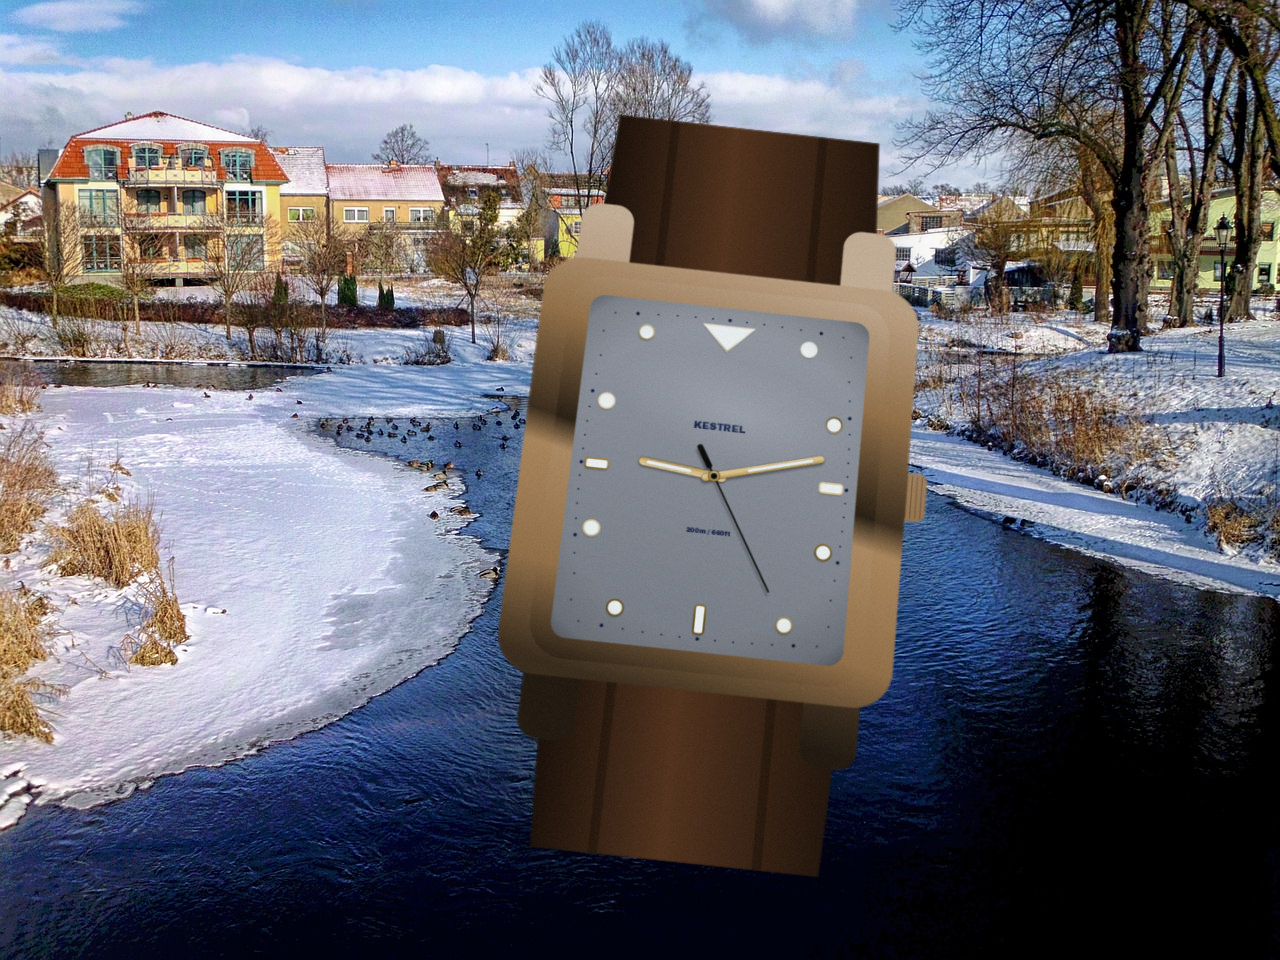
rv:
9 h 12 min 25 s
